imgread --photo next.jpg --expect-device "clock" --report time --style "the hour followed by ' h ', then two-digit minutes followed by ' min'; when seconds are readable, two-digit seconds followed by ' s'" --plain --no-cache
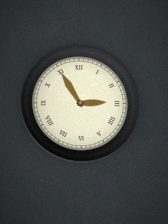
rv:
2 h 55 min
